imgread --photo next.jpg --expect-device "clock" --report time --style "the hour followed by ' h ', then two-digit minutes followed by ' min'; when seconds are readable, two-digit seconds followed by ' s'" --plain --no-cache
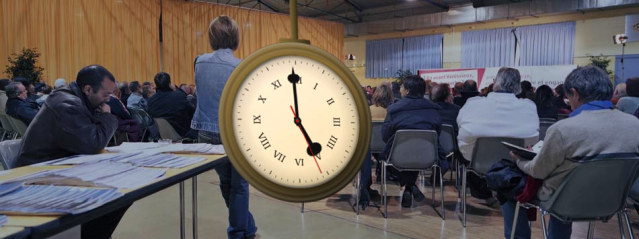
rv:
4 h 59 min 26 s
